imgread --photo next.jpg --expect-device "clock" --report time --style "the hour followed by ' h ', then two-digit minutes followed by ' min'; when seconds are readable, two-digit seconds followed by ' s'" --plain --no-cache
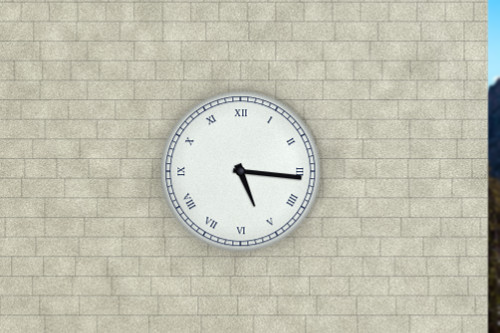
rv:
5 h 16 min
